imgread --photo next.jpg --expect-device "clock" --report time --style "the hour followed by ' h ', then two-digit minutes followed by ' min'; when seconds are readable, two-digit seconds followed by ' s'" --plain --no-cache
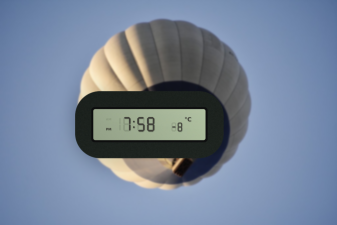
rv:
7 h 58 min
